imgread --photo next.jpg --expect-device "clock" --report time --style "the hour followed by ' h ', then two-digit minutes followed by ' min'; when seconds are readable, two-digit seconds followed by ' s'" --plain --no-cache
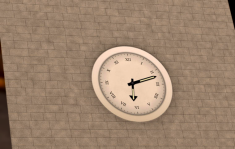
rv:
6 h 12 min
